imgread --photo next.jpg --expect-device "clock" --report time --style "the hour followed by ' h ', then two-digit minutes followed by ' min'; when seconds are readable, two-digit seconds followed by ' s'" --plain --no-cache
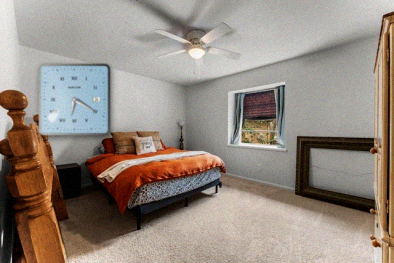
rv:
6 h 20 min
